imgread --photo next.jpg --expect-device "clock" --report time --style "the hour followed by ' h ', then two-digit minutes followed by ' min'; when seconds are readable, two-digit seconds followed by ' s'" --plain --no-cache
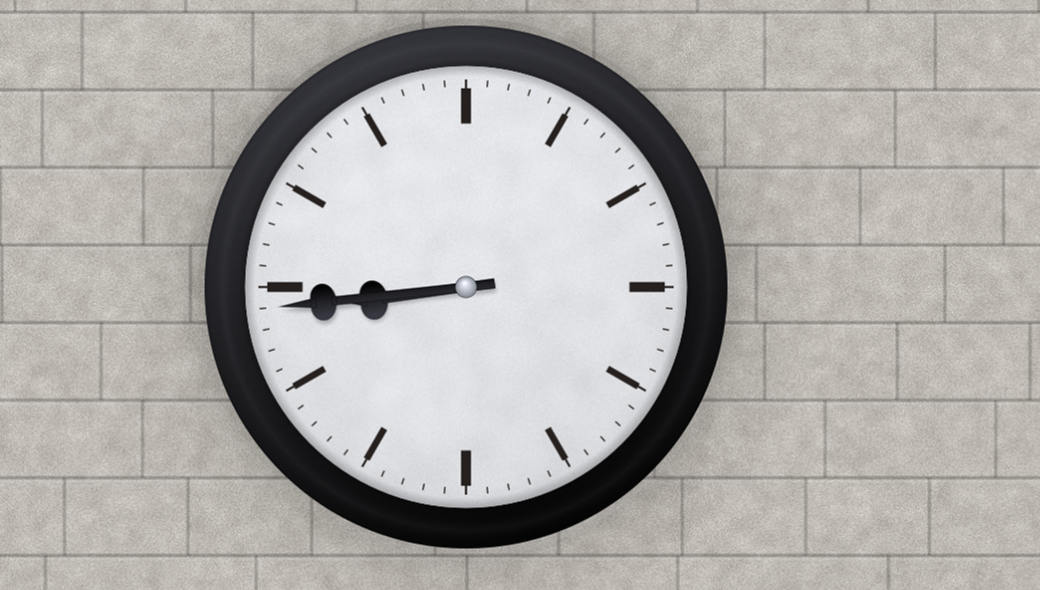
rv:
8 h 44 min
